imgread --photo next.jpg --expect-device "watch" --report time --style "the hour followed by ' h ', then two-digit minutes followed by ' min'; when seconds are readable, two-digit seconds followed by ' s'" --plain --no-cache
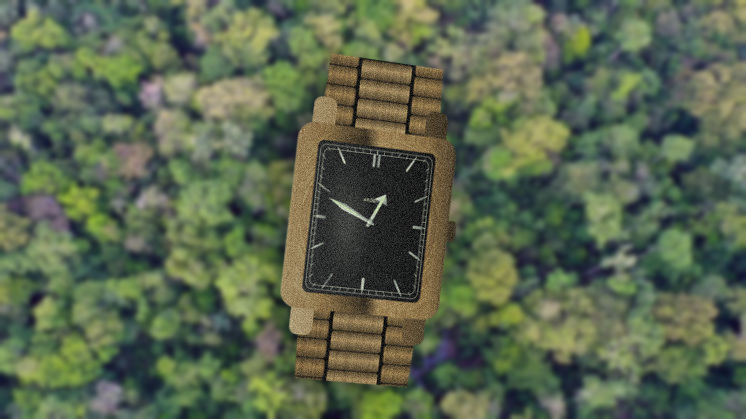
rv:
12 h 49 min
